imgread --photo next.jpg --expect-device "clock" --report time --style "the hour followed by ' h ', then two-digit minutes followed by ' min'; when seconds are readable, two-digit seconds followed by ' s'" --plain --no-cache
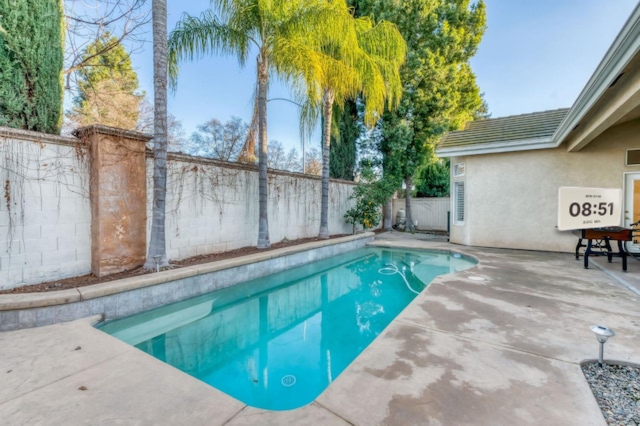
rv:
8 h 51 min
